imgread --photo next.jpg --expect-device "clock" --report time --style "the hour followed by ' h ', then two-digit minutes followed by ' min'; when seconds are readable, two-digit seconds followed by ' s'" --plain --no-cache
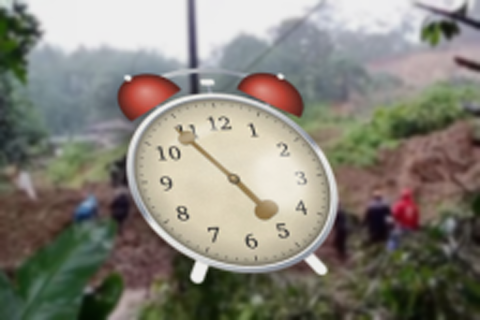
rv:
4 h 54 min
